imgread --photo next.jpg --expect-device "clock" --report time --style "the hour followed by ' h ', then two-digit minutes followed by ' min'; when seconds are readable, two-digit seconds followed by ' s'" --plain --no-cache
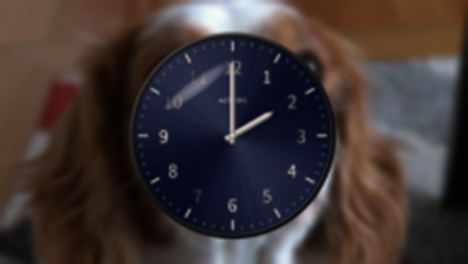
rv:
2 h 00 min
